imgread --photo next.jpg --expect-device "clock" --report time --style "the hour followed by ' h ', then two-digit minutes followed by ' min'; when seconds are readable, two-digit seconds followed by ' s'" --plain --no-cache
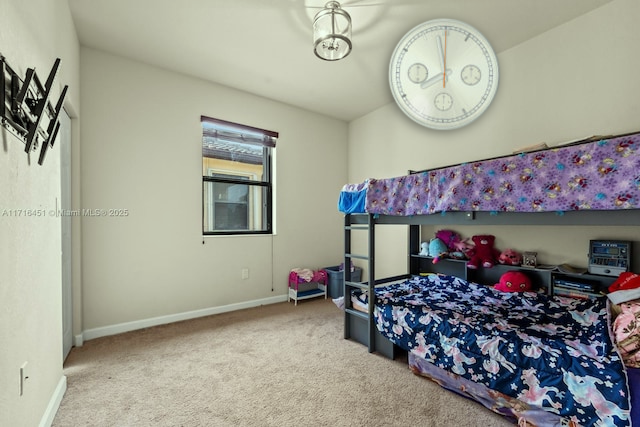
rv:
7 h 58 min
